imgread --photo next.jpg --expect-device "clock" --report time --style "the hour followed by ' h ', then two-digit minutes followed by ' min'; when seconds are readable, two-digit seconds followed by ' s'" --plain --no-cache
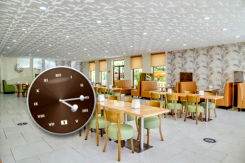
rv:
4 h 15 min
